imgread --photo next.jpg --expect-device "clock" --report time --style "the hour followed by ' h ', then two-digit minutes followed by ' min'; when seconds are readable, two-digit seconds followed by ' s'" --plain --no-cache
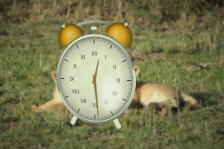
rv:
12 h 29 min
